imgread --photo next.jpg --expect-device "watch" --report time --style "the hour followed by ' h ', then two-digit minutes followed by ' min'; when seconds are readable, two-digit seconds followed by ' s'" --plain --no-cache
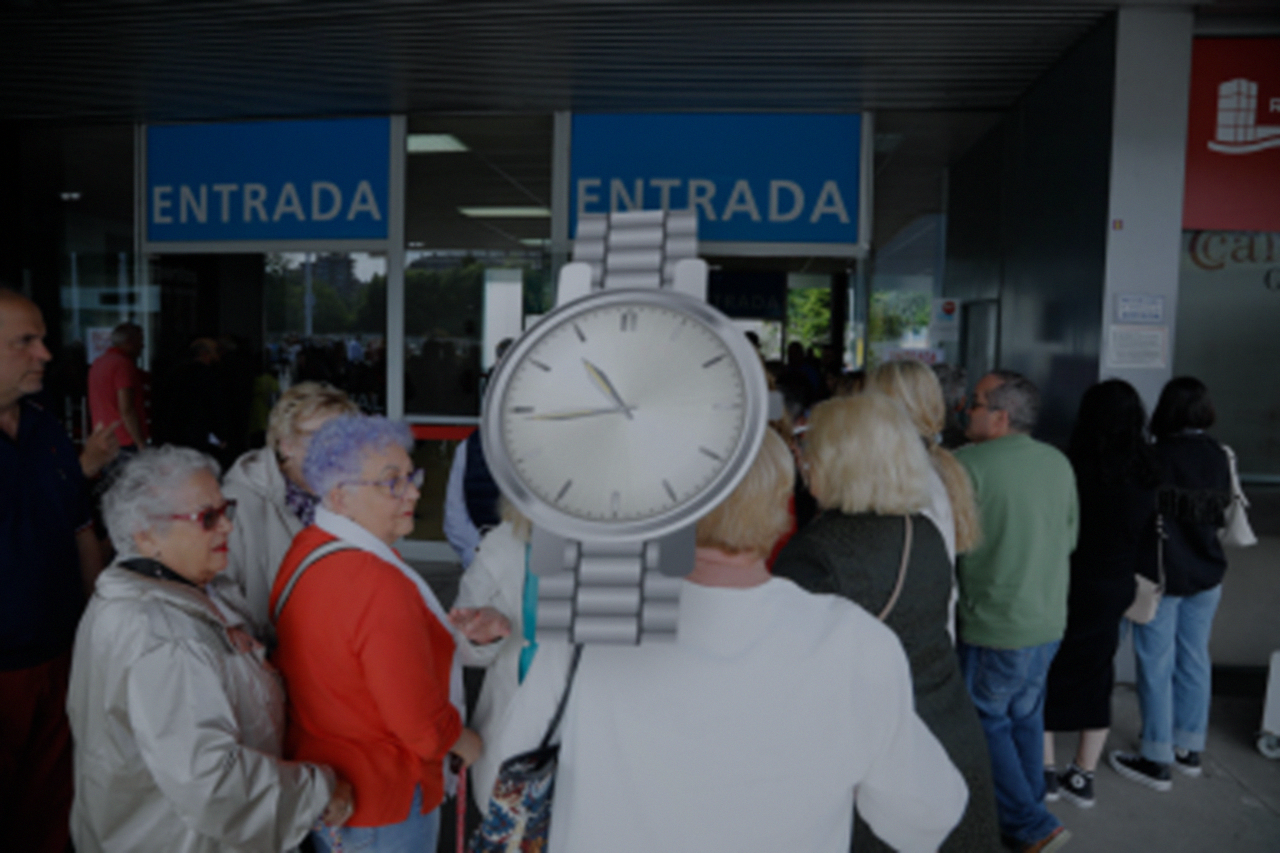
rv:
10 h 44 min
